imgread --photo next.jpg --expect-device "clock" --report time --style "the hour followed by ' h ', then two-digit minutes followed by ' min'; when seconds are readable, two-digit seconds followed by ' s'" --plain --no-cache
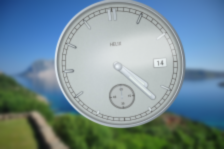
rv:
4 h 23 min
